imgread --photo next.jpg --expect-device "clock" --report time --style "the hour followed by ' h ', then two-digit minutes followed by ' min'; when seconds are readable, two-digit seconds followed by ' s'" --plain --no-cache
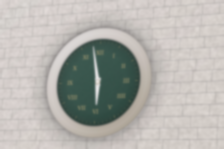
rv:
5 h 58 min
